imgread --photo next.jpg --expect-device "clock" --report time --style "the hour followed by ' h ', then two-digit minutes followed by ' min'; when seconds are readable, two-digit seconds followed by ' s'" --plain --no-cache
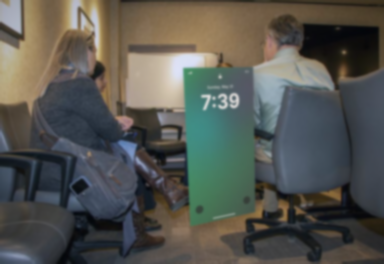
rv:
7 h 39 min
